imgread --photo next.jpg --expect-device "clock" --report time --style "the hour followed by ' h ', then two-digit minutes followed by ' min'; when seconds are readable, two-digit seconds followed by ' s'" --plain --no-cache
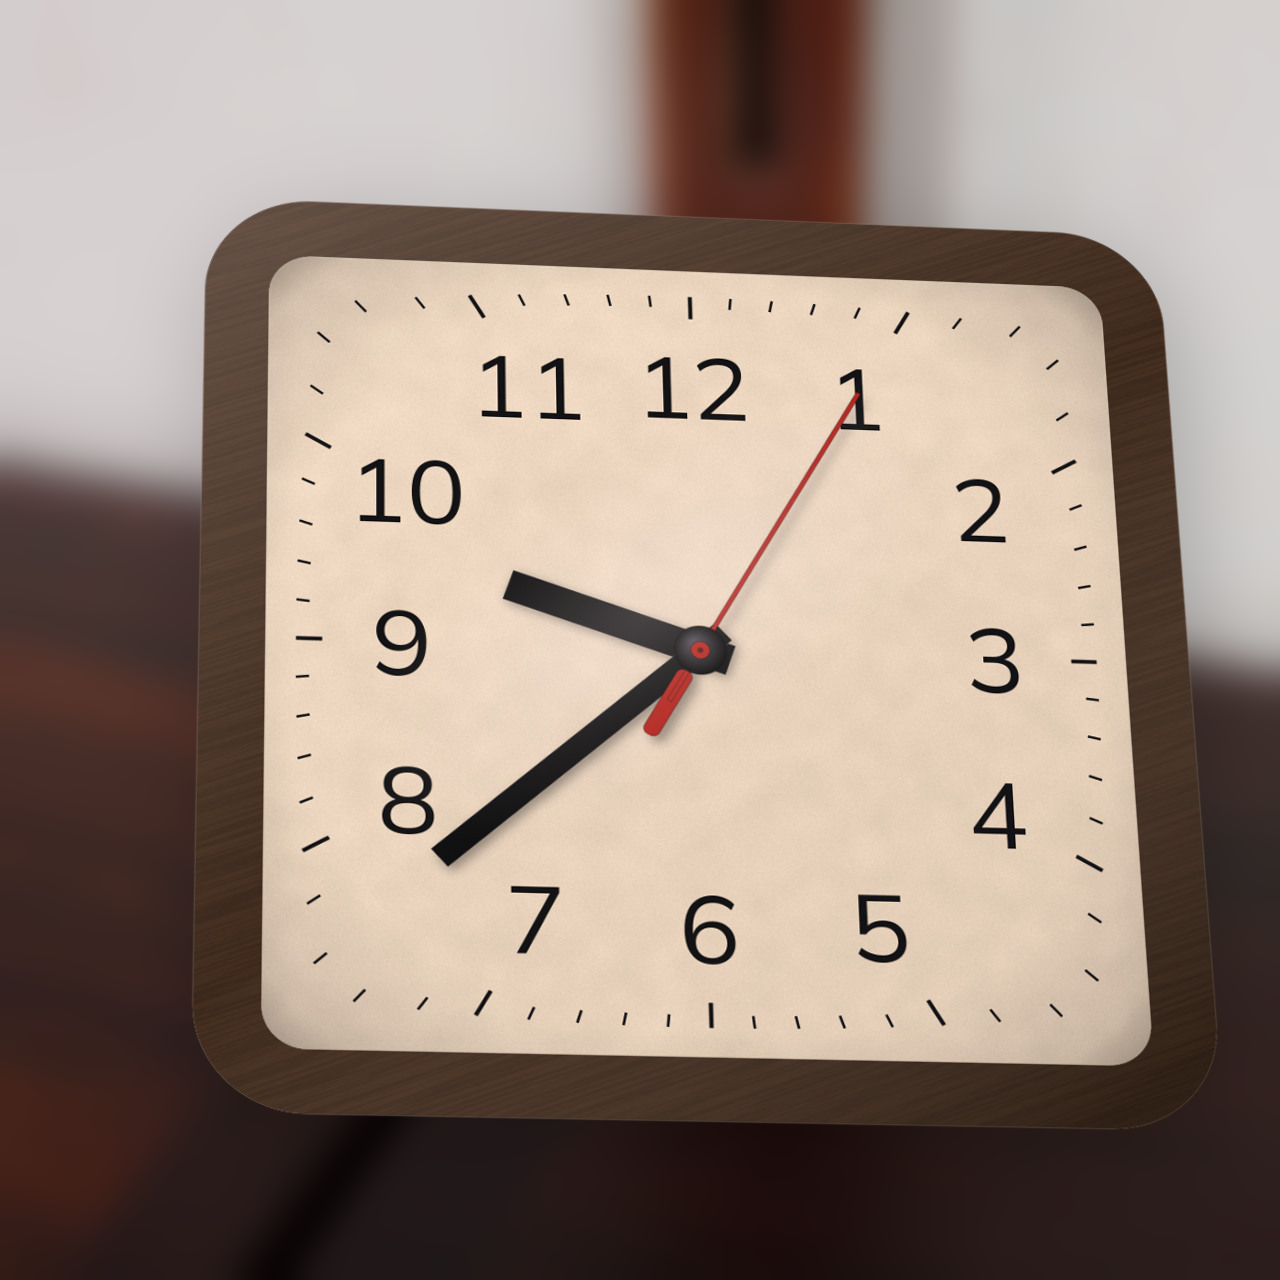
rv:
9 h 38 min 05 s
